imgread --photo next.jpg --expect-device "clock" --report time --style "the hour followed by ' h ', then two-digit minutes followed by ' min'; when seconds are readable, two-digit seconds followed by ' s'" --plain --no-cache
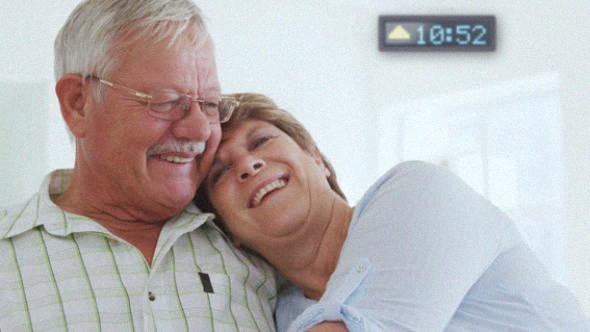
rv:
10 h 52 min
